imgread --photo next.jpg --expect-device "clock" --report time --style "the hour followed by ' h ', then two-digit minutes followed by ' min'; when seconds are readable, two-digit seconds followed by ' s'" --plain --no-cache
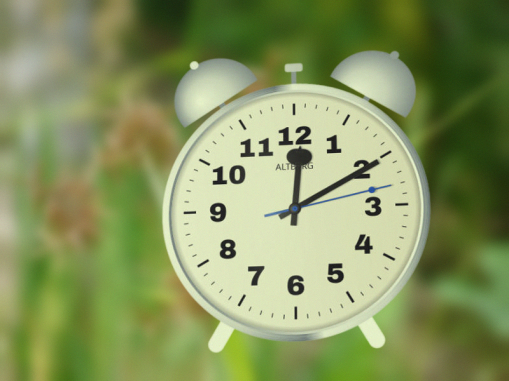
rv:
12 h 10 min 13 s
